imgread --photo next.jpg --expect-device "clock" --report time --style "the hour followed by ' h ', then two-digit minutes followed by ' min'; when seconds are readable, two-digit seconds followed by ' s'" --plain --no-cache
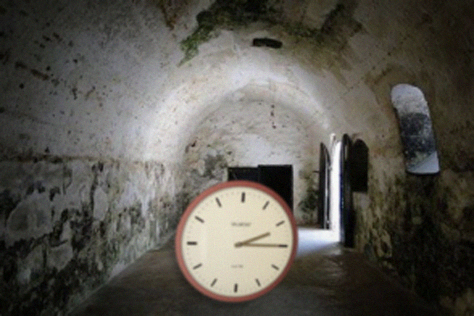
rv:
2 h 15 min
